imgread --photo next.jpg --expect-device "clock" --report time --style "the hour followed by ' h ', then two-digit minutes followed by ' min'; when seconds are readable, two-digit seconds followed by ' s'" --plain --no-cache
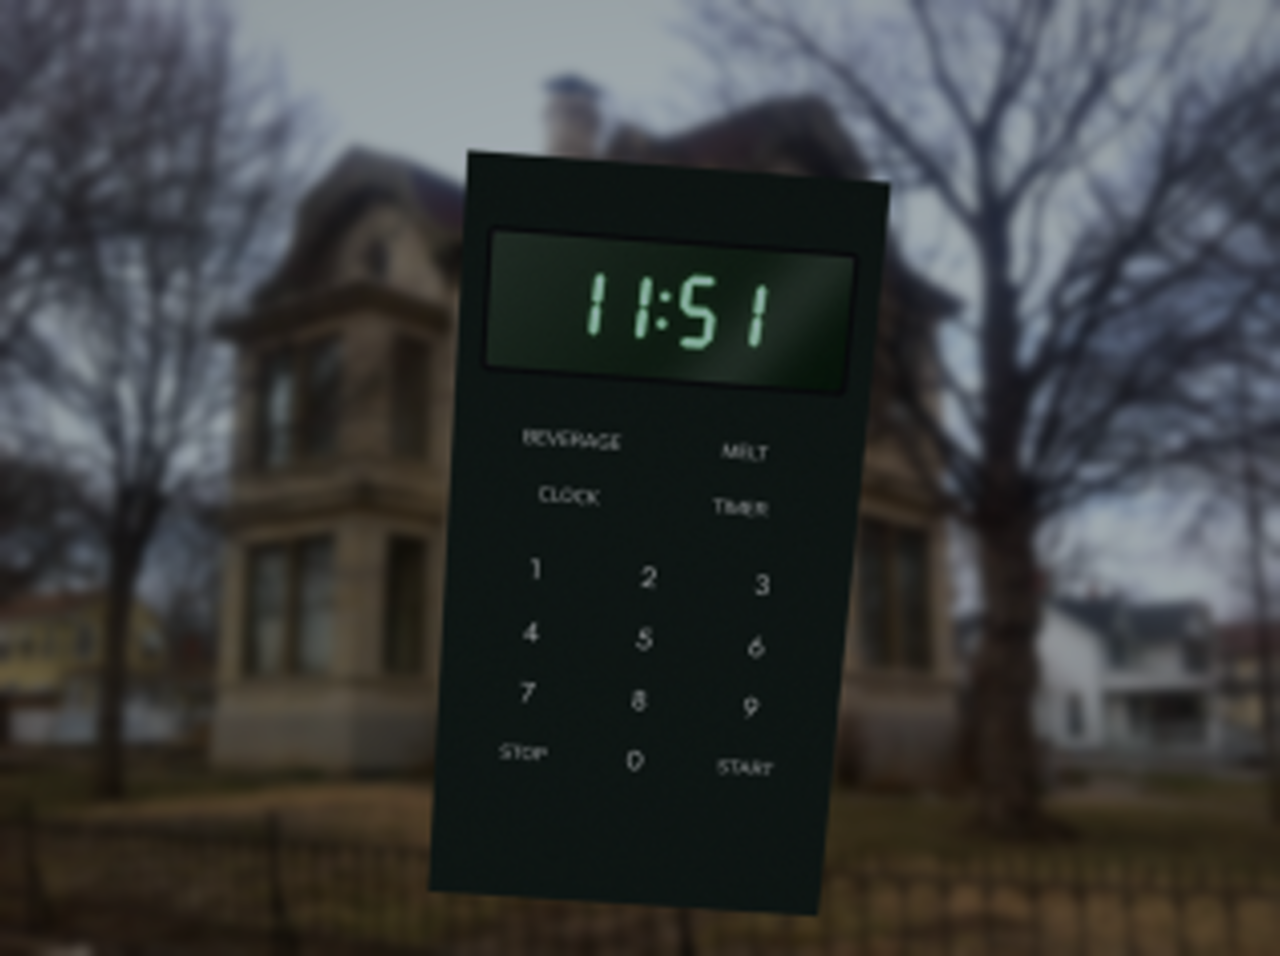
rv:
11 h 51 min
